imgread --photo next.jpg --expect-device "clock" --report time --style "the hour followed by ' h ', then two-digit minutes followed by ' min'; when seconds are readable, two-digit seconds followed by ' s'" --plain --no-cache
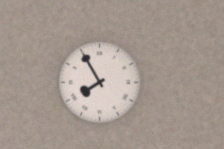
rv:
7 h 55 min
